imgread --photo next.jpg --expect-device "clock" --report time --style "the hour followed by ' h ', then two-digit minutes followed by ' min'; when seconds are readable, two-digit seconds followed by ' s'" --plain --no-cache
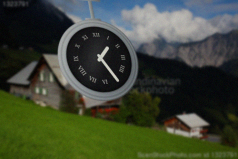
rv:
1 h 25 min
